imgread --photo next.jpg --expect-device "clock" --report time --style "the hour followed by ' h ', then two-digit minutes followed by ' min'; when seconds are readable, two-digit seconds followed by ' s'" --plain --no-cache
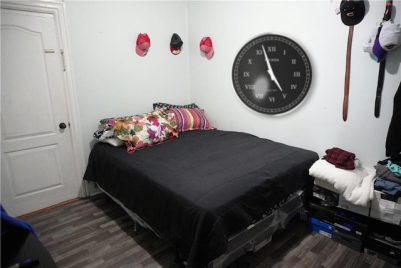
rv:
4 h 57 min
